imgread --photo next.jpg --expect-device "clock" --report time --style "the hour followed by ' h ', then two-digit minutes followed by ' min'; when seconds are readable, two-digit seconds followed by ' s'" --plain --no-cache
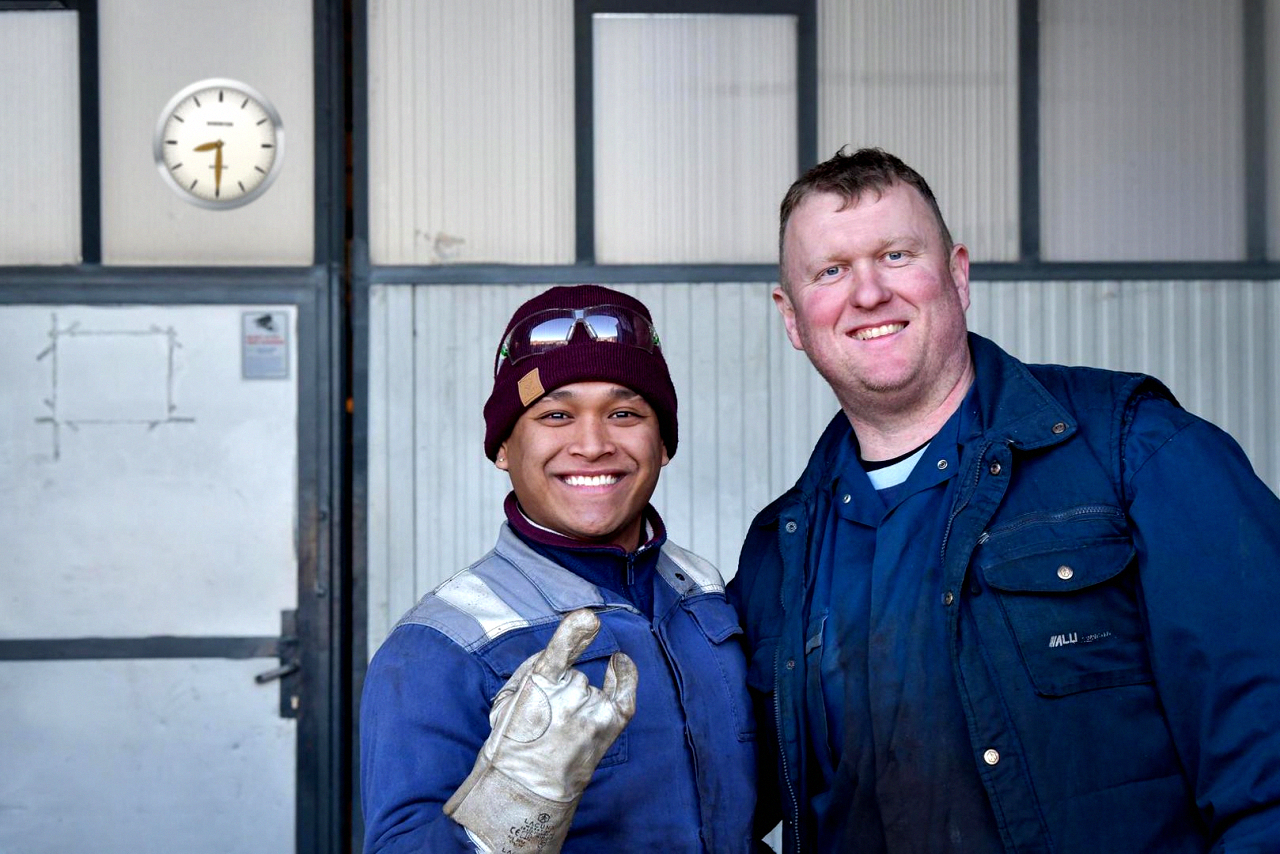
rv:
8 h 30 min
